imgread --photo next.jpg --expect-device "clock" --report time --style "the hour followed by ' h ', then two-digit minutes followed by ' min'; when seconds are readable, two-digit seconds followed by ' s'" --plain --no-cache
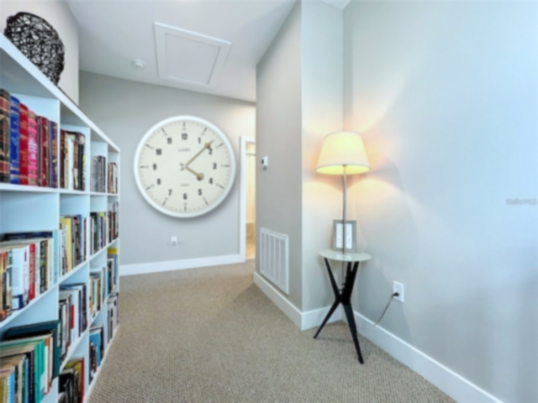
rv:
4 h 08 min
